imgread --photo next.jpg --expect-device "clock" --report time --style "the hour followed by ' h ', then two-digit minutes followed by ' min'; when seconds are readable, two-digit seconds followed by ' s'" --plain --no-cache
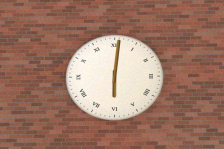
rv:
6 h 01 min
